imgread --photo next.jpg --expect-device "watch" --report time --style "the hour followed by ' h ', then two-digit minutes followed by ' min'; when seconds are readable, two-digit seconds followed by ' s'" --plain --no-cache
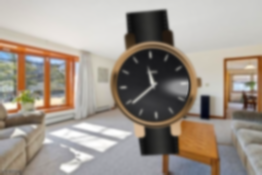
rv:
11 h 39 min
